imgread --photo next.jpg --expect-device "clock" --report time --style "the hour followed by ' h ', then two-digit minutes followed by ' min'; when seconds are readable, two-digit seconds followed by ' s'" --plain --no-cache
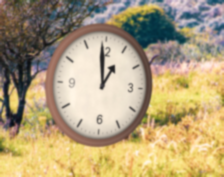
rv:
12 h 59 min
